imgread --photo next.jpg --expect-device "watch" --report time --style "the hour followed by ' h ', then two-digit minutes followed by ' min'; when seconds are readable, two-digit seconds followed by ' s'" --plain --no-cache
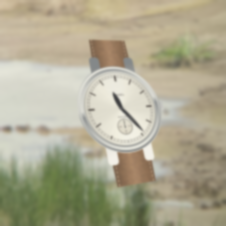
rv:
11 h 24 min
